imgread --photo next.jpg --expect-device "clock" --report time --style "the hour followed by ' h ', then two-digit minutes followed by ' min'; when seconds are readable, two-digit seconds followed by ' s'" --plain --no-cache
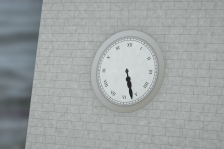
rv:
5 h 27 min
